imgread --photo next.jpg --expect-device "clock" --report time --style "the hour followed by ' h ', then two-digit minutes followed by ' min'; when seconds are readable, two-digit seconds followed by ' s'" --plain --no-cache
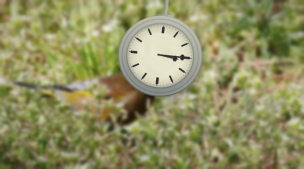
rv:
3 h 15 min
